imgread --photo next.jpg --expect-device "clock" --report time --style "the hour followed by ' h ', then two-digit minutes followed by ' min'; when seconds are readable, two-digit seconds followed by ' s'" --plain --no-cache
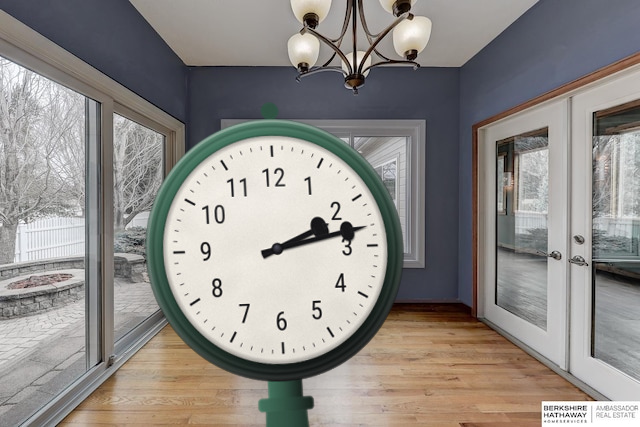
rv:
2 h 13 min
